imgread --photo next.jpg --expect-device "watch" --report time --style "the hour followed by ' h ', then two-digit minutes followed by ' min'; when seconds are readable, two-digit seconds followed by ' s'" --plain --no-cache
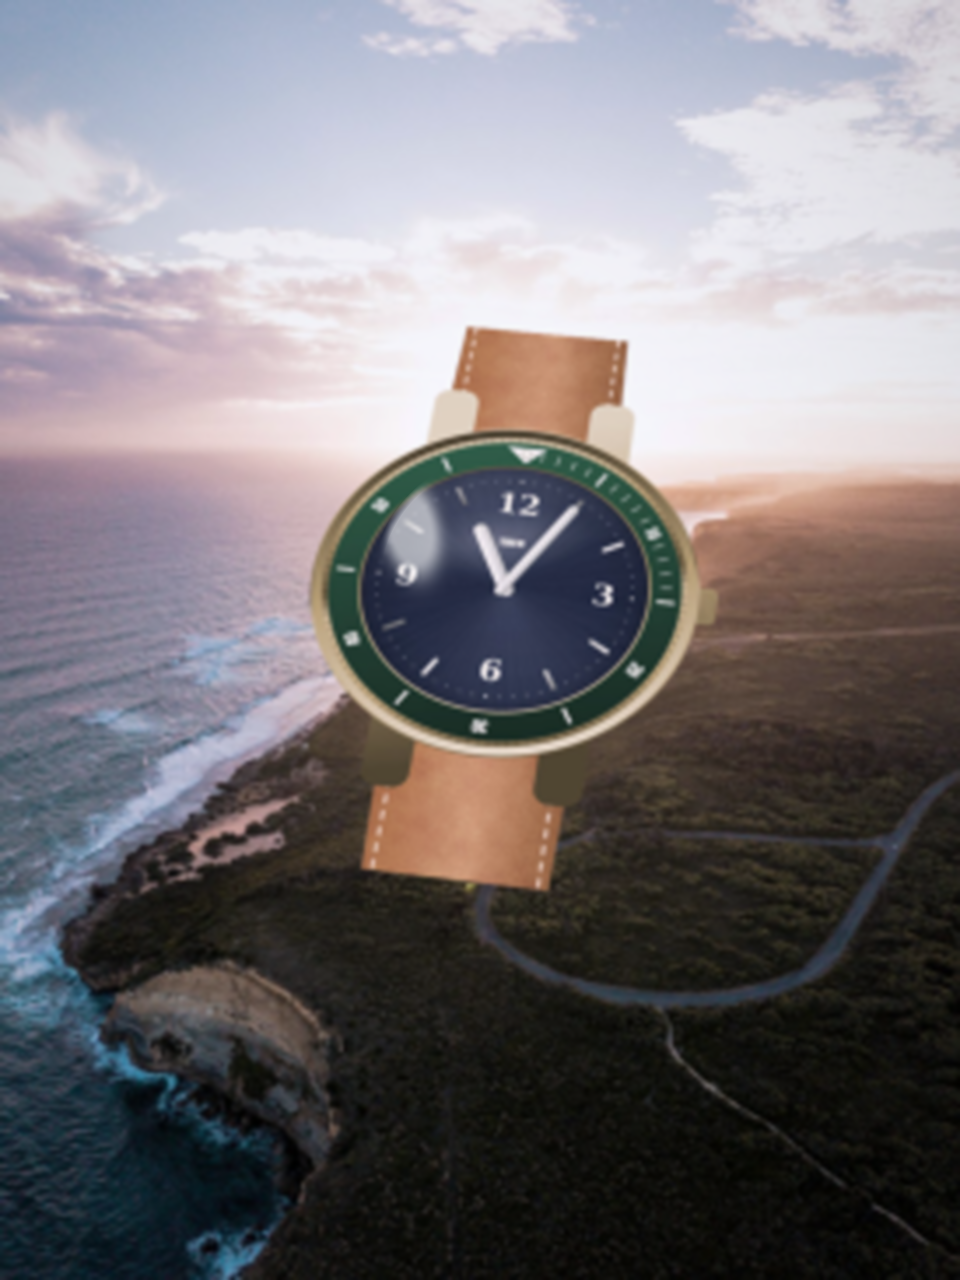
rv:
11 h 05 min
